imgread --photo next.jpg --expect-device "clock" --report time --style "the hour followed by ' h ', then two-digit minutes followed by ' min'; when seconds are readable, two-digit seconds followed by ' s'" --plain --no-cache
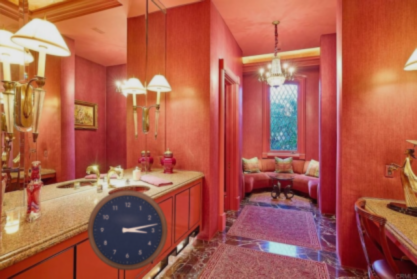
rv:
3 h 13 min
